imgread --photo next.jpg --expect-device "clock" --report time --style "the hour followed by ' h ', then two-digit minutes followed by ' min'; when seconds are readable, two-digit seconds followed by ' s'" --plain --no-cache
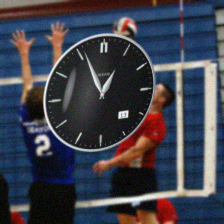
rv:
12 h 56 min
